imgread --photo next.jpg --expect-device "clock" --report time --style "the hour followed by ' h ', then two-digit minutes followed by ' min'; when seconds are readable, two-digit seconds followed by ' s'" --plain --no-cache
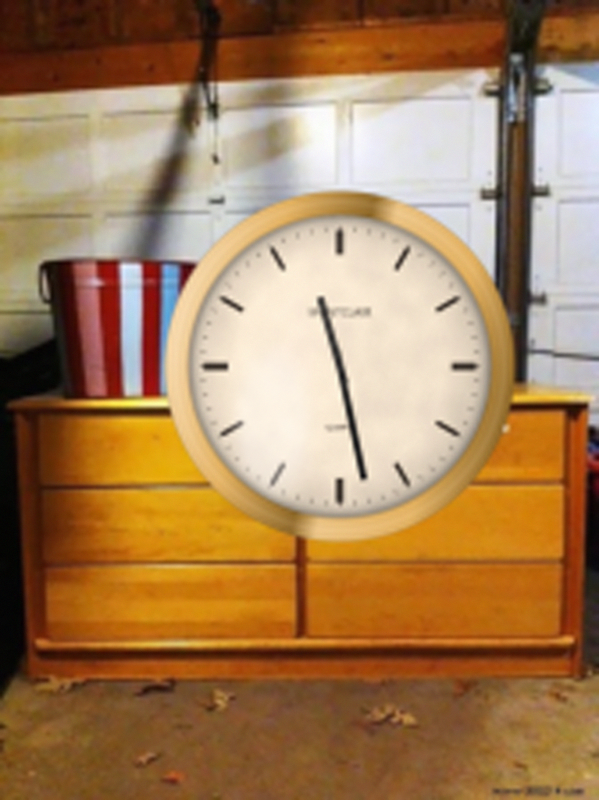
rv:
11 h 28 min
